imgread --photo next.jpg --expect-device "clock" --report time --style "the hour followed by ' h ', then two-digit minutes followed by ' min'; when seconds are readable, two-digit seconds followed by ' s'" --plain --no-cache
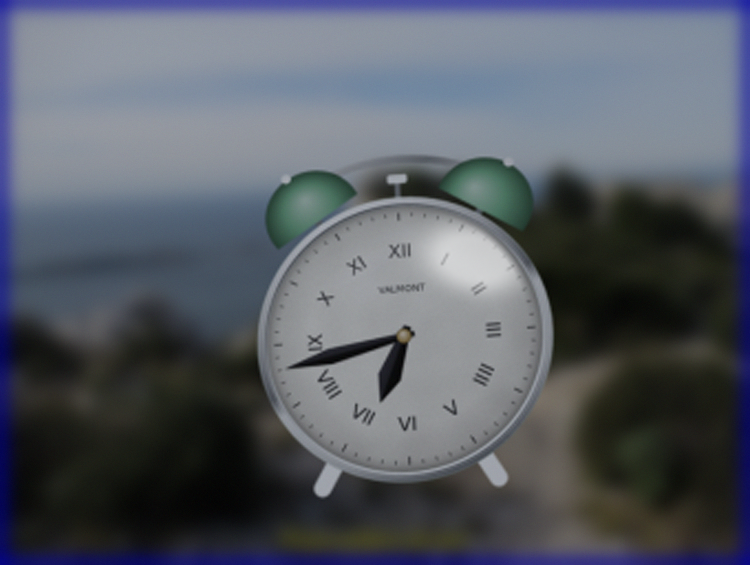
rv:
6 h 43 min
